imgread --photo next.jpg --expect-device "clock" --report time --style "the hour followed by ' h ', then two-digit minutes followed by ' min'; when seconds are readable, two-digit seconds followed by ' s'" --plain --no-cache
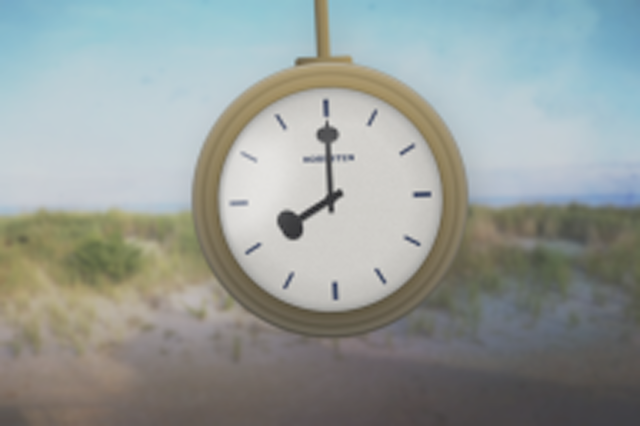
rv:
8 h 00 min
